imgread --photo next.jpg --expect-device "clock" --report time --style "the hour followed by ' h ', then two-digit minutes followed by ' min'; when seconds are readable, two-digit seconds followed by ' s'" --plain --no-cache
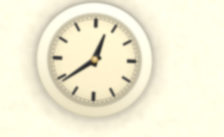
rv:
12 h 39 min
